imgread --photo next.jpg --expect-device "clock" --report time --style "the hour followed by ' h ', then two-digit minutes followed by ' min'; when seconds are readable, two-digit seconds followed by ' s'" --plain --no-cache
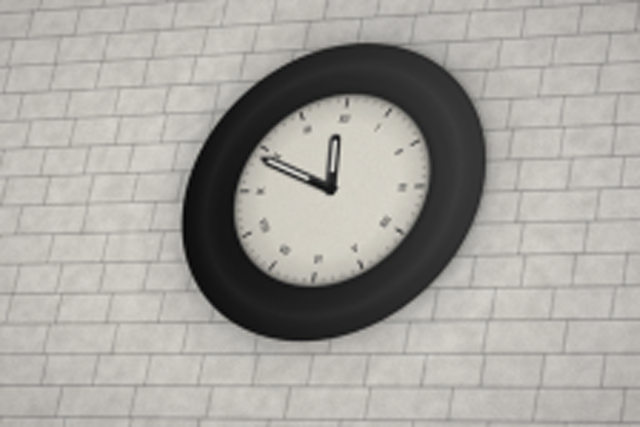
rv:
11 h 49 min
